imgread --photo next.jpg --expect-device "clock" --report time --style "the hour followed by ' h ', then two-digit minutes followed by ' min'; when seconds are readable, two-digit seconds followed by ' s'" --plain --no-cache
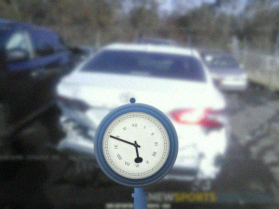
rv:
5 h 49 min
